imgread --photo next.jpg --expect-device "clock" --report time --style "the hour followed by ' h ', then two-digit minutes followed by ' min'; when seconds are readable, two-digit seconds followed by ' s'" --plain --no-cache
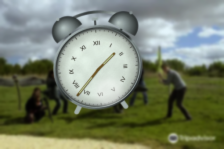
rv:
1 h 37 min
